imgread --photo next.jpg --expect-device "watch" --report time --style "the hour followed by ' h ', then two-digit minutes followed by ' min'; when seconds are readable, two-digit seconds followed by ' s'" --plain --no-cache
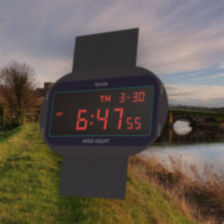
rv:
6 h 47 min 55 s
